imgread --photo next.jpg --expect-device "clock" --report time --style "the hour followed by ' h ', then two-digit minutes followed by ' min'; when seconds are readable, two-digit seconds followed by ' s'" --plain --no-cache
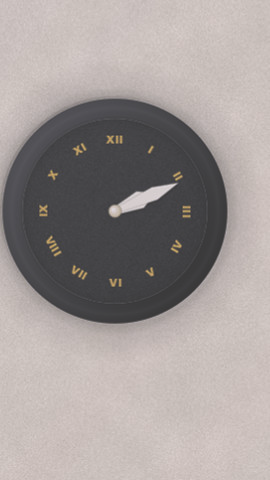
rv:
2 h 11 min
